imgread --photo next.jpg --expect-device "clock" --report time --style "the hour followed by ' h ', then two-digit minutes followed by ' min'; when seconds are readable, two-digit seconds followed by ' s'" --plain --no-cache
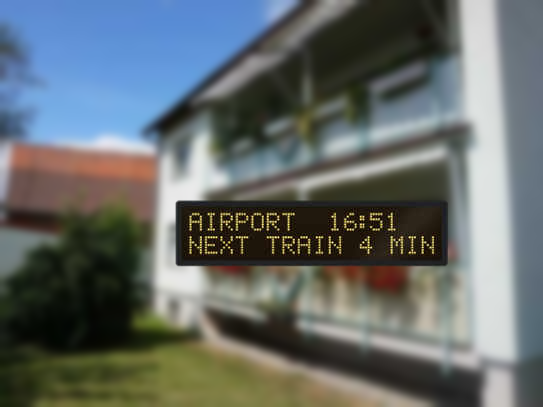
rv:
16 h 51 min
